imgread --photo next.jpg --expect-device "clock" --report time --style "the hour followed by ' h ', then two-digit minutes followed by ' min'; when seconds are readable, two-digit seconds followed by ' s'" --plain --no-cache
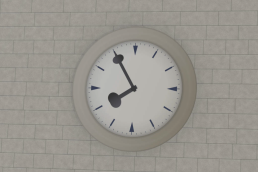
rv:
7 h 55 min
